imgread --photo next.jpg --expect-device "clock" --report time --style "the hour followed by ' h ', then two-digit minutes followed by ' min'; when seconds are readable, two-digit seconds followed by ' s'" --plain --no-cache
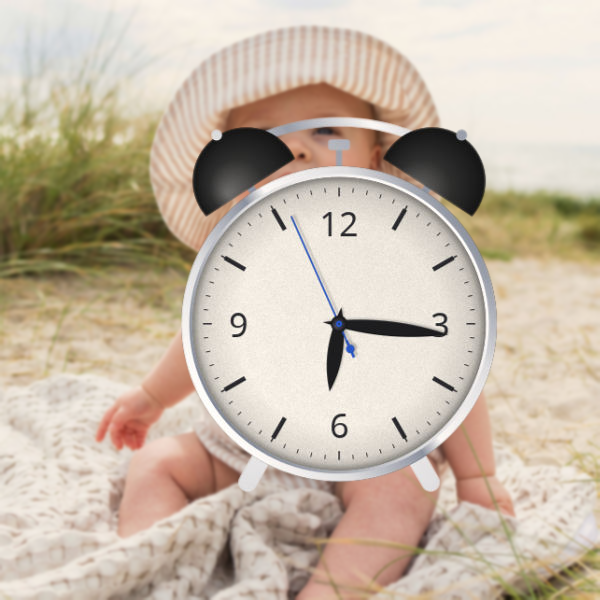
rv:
6 h 15 min 56 s
